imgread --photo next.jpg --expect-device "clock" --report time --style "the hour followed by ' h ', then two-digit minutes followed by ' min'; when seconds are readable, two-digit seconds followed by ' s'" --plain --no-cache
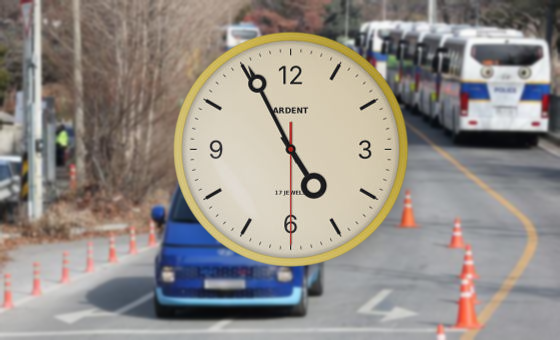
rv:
4 h 55 min 30 s
